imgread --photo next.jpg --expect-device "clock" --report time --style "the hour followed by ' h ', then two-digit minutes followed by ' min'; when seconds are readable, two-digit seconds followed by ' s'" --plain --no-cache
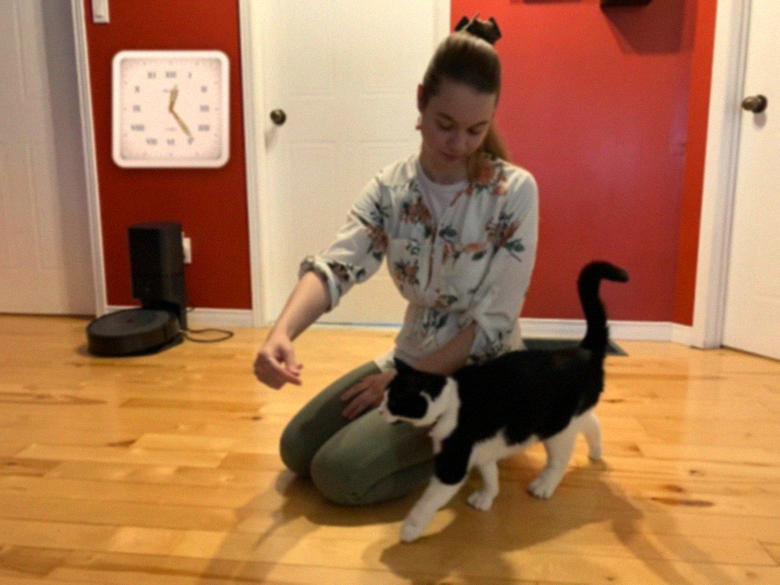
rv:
12 h 24 min
